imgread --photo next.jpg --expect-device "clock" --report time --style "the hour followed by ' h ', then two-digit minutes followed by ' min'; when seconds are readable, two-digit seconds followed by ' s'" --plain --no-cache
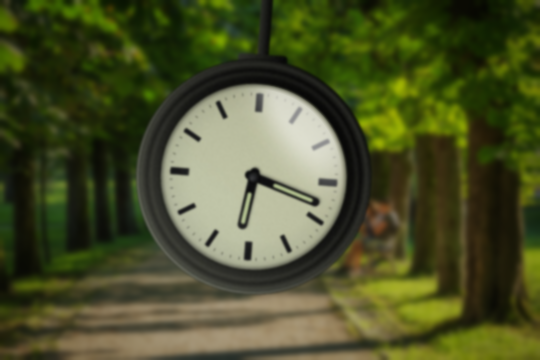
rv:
6 h 18 min
